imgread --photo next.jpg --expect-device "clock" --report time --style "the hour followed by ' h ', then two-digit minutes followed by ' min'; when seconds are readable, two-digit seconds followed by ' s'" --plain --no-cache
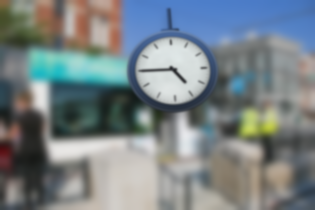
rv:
4 h 45 min
